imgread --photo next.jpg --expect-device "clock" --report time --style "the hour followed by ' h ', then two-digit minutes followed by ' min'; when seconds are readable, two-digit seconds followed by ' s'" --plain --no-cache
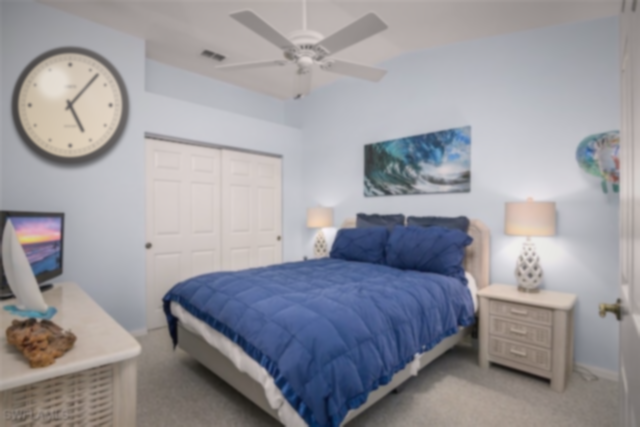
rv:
5 h 07 min
